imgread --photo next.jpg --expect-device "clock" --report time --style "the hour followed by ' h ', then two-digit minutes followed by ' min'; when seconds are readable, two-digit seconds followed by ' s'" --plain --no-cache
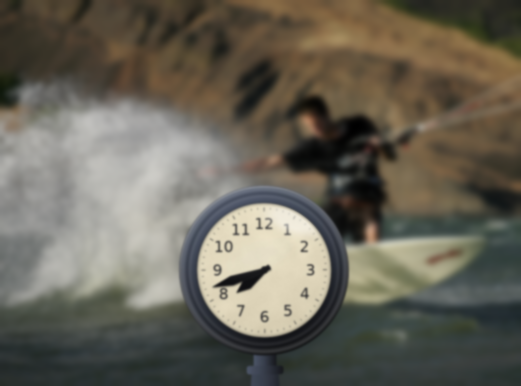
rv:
7 h 42 min
